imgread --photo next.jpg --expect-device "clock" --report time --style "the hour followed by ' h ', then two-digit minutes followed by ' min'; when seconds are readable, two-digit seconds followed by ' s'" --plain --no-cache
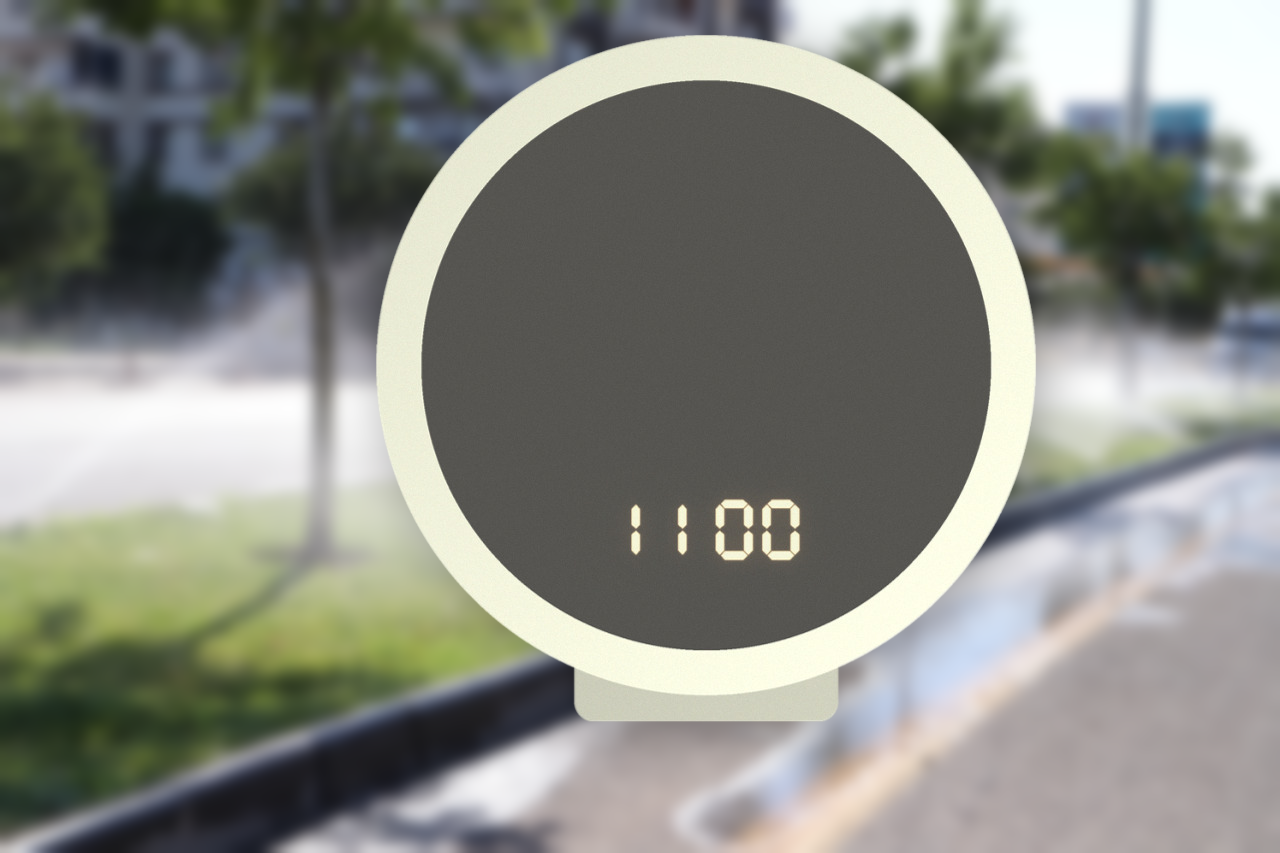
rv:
11 h 00 min
